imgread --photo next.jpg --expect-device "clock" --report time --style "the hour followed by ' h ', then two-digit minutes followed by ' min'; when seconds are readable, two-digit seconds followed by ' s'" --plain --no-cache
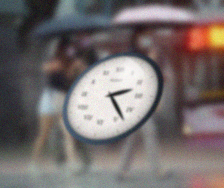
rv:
2 h 23 min
